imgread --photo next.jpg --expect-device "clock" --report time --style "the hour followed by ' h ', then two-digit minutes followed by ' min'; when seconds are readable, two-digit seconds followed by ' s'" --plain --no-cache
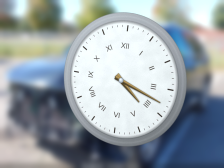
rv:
4 h 18 min
